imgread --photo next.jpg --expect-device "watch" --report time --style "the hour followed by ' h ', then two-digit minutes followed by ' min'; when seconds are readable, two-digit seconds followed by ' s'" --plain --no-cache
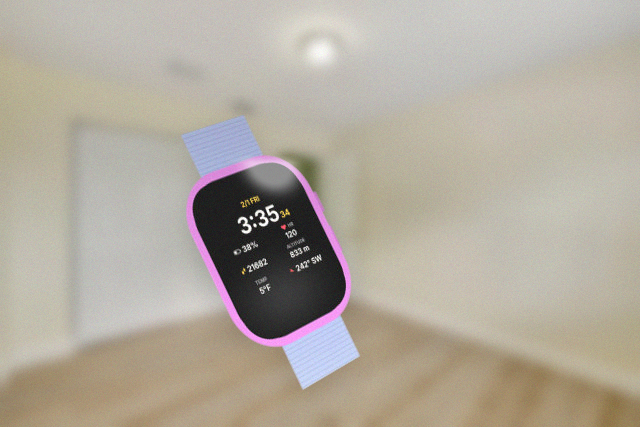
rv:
3 h 35 min 34 s
